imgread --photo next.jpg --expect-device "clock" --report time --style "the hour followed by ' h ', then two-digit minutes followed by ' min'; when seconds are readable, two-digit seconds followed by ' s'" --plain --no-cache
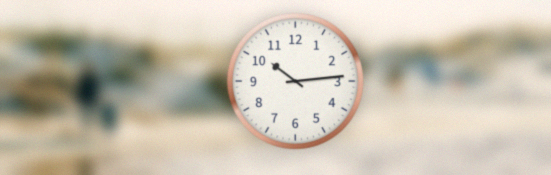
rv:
10 h 14 min
